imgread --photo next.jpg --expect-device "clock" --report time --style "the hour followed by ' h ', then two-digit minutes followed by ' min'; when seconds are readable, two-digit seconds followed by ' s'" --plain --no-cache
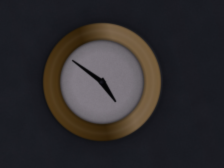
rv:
4 h 51 min
